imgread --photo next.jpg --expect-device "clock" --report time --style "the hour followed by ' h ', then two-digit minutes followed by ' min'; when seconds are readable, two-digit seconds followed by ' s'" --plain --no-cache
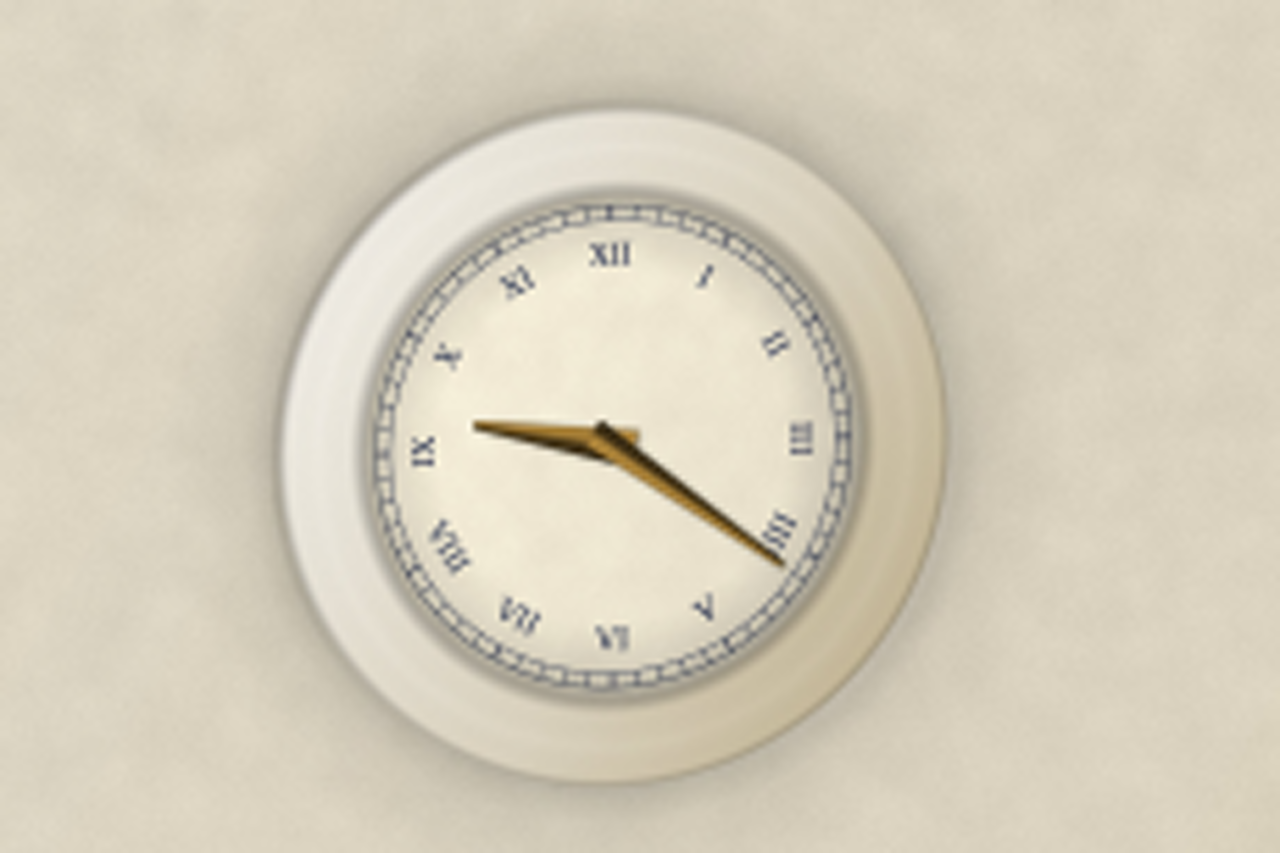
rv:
9 h 21 min
